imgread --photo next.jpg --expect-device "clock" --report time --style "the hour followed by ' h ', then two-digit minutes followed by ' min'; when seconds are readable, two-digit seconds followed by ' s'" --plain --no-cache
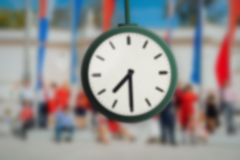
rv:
7 h 30 min
